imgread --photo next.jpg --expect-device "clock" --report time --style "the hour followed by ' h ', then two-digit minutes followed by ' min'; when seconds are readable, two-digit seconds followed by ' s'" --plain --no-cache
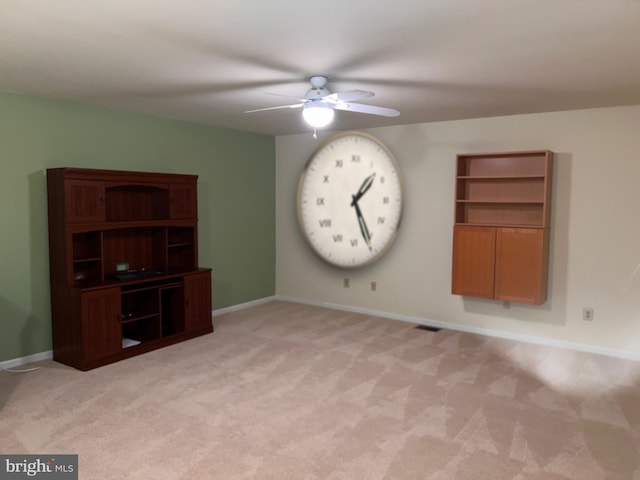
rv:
1 h 26 min
